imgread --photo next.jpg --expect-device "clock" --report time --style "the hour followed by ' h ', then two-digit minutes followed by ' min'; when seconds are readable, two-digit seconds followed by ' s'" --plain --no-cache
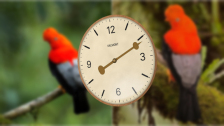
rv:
8 h 11 min
